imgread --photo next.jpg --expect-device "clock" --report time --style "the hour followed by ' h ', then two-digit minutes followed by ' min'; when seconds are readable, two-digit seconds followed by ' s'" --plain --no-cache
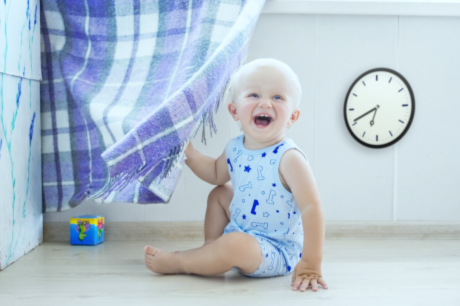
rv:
6 h 41 min
